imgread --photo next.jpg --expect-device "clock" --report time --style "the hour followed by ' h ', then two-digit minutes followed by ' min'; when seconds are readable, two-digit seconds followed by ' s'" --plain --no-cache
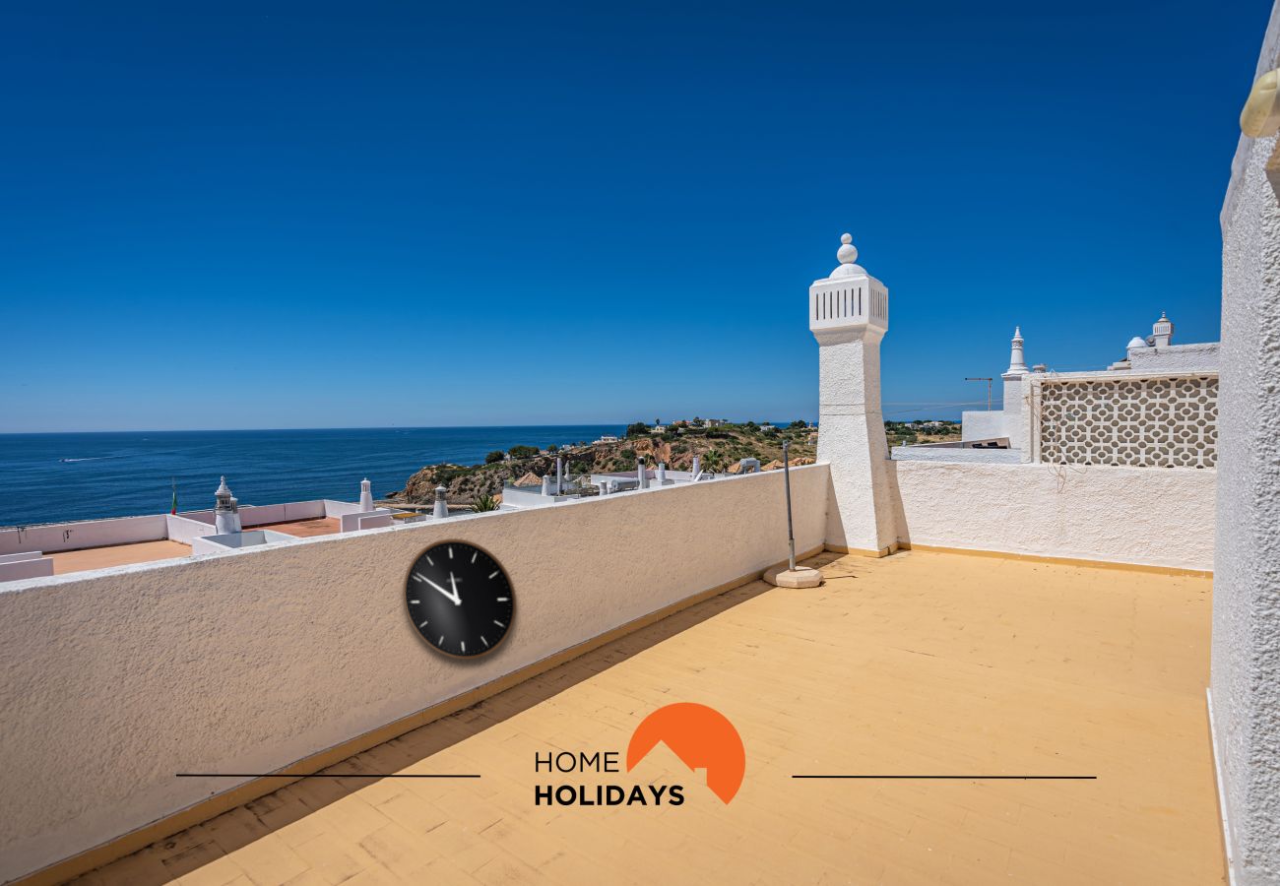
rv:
11 h 51 min
